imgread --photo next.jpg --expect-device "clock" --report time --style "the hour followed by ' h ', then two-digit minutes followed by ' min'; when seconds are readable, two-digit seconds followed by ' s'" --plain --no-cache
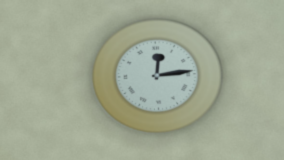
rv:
12 h 14 min
